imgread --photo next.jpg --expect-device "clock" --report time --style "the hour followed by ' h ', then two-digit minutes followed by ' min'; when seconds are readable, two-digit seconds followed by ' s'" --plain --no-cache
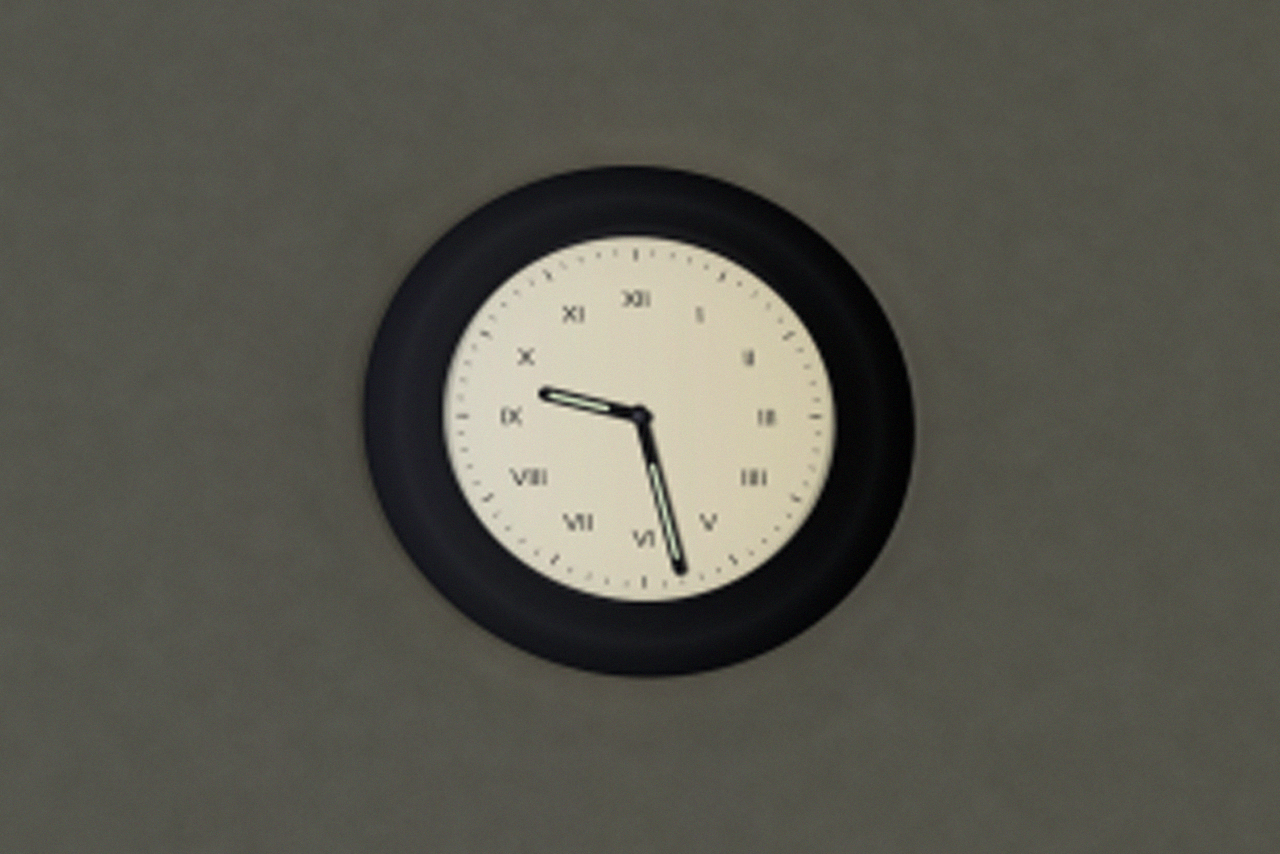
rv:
9 h 28 min
